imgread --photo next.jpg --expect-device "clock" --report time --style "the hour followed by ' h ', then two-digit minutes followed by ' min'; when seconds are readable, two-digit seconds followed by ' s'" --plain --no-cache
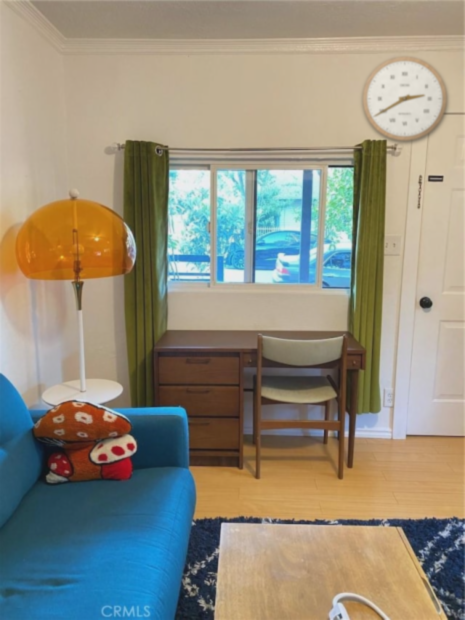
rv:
2 h 40 min
